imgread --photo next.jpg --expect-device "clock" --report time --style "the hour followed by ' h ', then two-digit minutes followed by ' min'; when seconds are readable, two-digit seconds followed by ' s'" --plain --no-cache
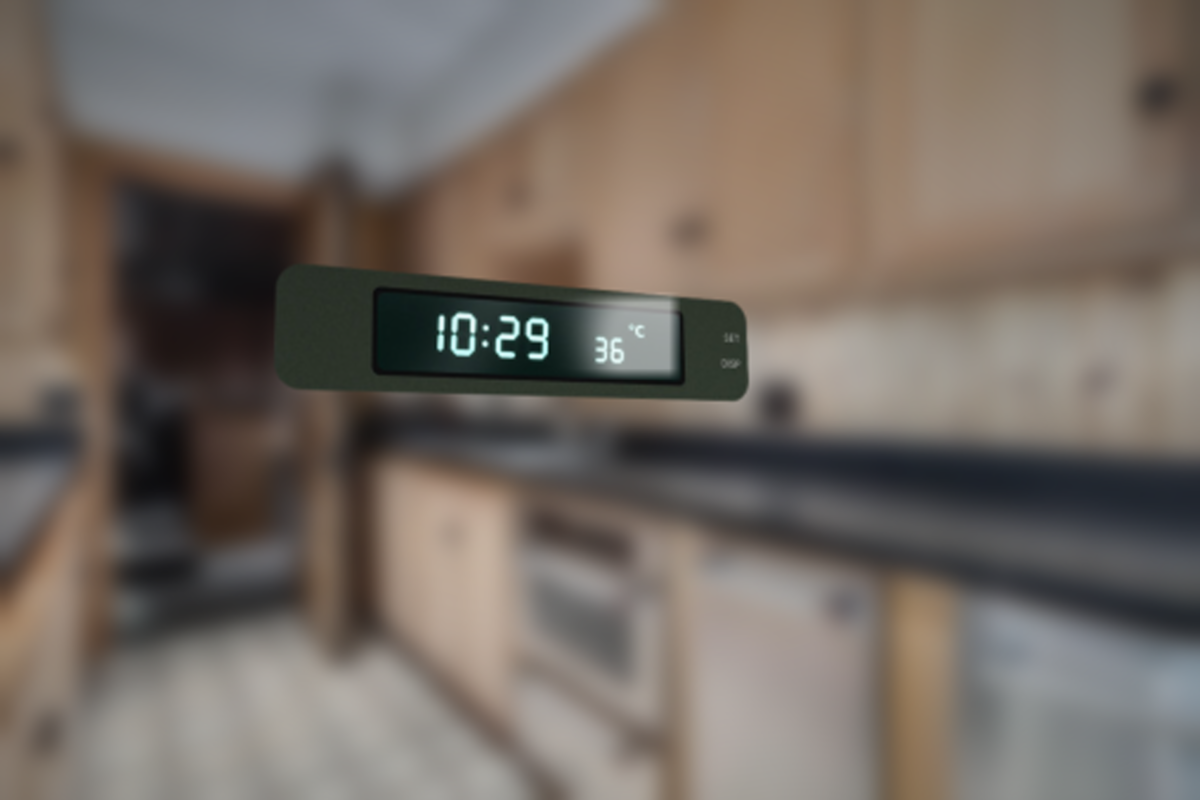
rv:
10 h 29 min
